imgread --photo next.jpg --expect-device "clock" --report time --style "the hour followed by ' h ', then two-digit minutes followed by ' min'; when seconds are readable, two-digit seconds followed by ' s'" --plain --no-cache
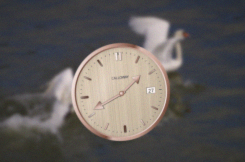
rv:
1 h 41 min
